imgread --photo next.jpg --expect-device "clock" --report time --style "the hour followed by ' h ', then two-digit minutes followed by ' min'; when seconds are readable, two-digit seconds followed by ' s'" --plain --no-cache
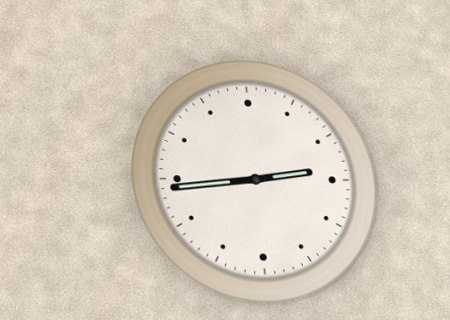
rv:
2 h 44 min
